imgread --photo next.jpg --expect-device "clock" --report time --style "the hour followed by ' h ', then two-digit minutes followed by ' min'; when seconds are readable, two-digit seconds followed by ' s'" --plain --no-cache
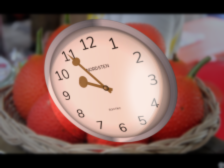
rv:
9 h 55 min
